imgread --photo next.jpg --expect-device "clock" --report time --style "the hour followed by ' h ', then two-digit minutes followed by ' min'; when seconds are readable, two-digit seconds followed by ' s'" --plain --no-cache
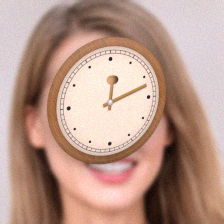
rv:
12 h 12 min
